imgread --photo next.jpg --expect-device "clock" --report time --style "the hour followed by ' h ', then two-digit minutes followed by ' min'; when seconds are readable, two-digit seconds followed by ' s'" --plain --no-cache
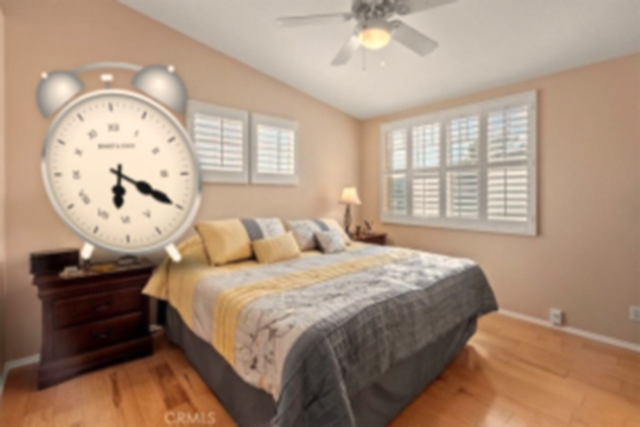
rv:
6 h 20 min
